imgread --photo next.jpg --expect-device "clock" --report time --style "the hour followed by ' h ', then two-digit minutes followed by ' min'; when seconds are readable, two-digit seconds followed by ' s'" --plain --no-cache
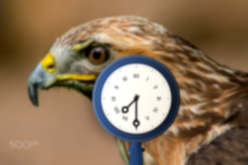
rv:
7 h 30 min
